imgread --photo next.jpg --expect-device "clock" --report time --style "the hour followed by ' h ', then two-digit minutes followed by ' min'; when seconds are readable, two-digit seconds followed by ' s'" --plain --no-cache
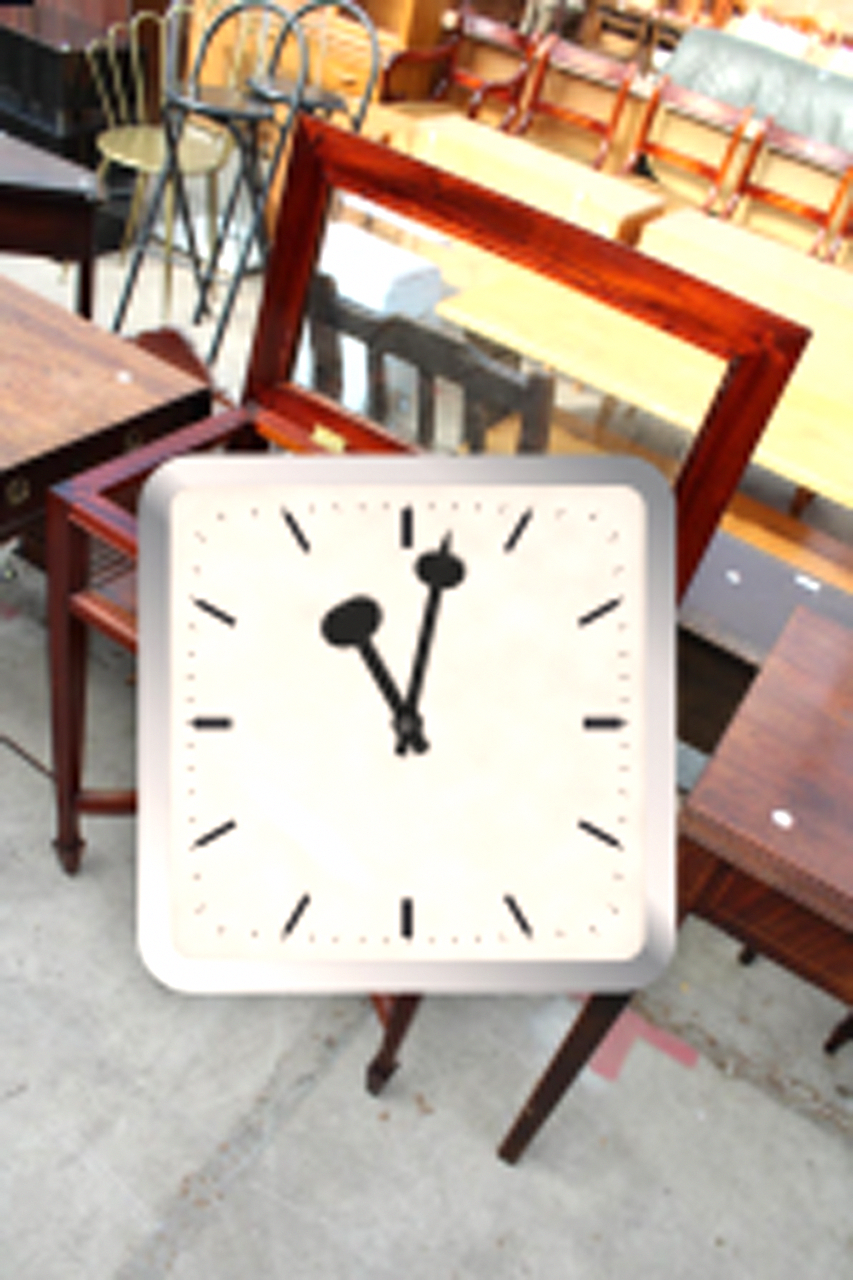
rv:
11 h 02 min
